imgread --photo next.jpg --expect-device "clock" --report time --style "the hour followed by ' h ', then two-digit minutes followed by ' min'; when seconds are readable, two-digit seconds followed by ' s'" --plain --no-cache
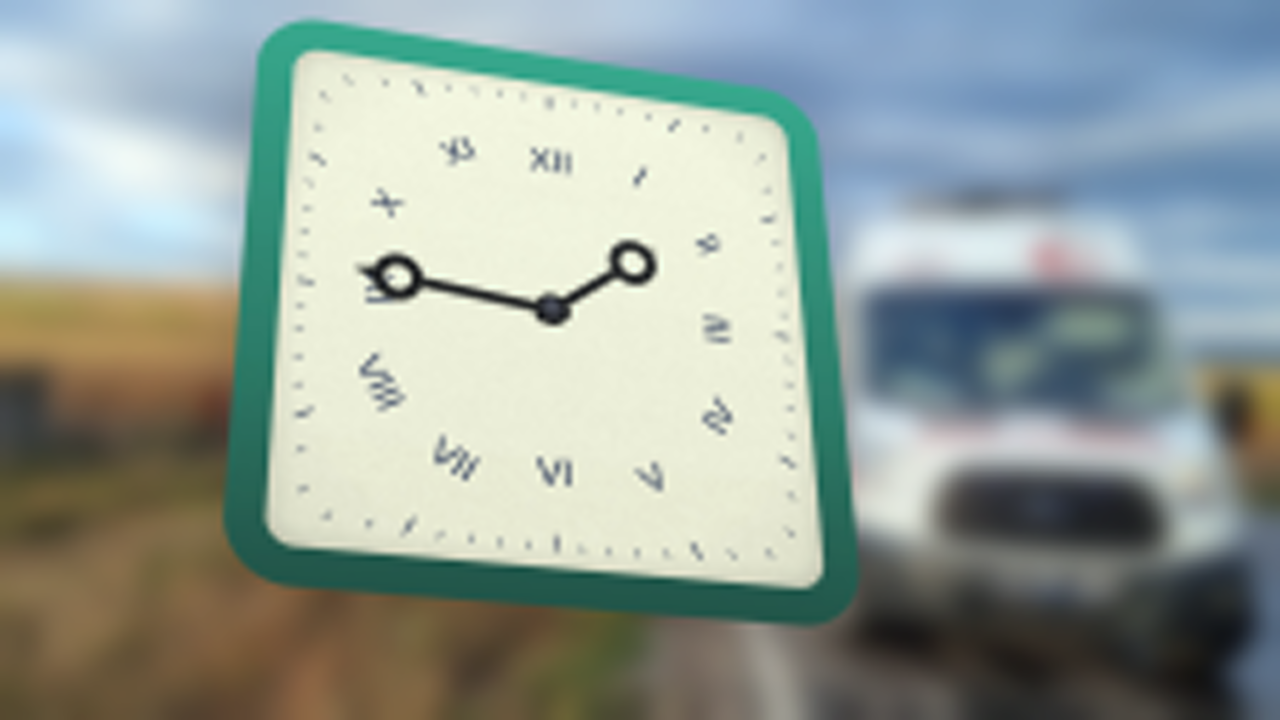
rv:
1 h 46 min
